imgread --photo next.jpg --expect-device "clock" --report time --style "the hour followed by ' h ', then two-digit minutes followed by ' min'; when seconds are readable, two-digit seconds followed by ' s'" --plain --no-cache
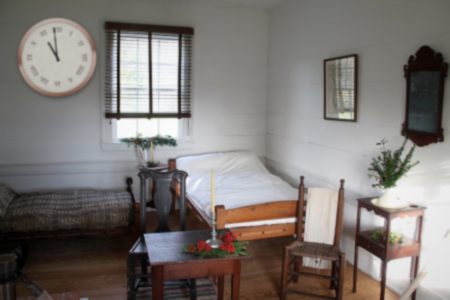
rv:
10 h 59 min
